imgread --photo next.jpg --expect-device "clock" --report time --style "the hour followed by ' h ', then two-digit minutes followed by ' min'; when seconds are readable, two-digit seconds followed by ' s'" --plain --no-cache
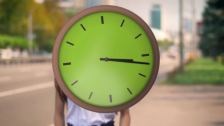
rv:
3 h 17 min
